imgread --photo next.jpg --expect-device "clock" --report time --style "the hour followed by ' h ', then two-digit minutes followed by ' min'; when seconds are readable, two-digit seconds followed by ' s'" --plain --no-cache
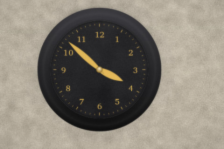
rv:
3 h 52 min
